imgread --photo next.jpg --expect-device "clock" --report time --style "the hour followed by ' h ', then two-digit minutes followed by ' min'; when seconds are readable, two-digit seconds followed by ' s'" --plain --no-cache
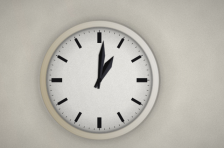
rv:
1 h 01 min
